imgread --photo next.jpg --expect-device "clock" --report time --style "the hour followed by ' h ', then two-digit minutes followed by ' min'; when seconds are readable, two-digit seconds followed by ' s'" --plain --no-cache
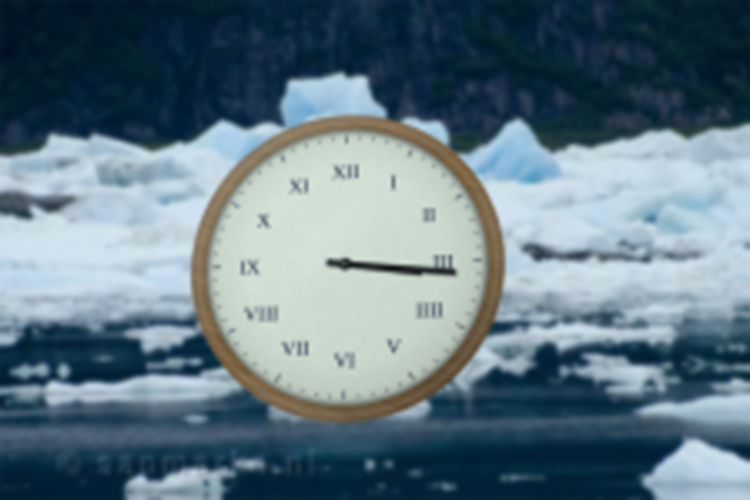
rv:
3 h 16 min
